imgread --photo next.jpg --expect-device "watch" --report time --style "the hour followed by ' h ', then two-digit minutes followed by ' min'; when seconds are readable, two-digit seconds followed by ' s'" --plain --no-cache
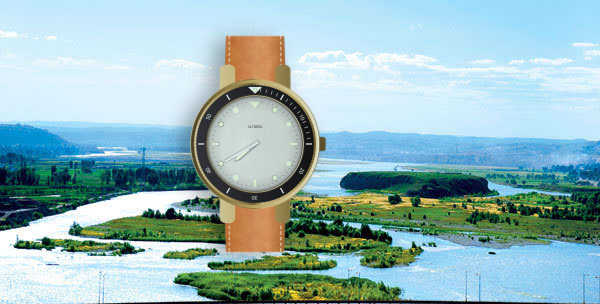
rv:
7 h 40 min
